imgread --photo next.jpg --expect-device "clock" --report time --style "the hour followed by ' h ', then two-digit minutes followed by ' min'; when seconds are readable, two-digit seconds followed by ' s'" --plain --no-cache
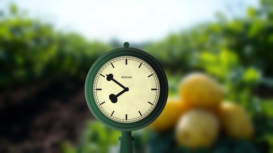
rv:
7 h 51 min
